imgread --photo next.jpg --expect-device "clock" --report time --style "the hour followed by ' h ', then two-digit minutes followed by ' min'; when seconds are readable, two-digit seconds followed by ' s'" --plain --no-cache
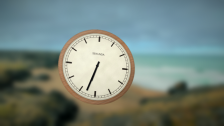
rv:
6 h 33 min
